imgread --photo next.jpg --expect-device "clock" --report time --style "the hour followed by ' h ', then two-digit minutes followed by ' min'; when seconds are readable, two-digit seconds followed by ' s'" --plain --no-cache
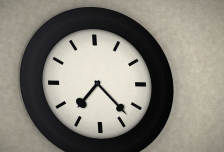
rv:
7 h 23 min
